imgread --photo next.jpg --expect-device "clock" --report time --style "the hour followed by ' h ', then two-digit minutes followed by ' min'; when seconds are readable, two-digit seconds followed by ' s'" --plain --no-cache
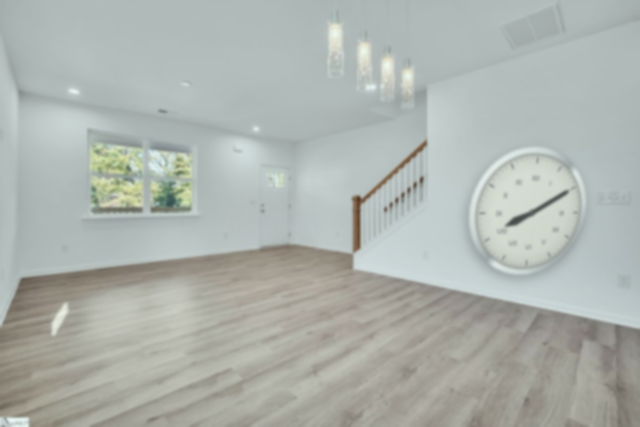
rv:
8 h 10 min
